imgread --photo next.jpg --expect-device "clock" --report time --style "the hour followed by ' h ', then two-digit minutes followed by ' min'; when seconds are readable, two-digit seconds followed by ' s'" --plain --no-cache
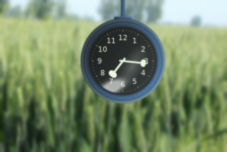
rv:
7 h 16 min
